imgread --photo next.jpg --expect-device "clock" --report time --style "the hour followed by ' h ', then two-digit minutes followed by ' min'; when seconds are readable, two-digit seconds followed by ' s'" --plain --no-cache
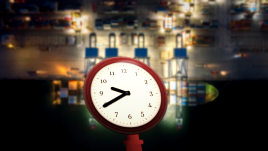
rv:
9 h 40 min
